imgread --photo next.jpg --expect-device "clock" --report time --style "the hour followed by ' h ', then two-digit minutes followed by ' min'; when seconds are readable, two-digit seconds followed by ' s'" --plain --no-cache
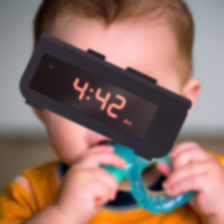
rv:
4 h 42 min
